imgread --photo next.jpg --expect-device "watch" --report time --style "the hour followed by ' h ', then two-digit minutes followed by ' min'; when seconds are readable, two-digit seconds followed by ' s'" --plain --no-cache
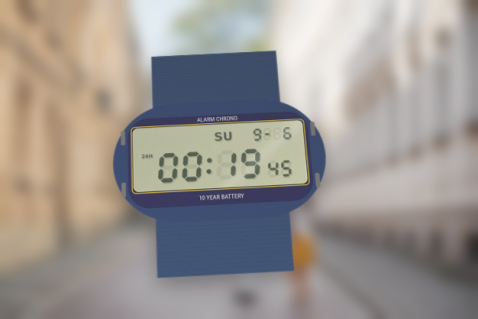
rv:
0 h 19 min 45 s
